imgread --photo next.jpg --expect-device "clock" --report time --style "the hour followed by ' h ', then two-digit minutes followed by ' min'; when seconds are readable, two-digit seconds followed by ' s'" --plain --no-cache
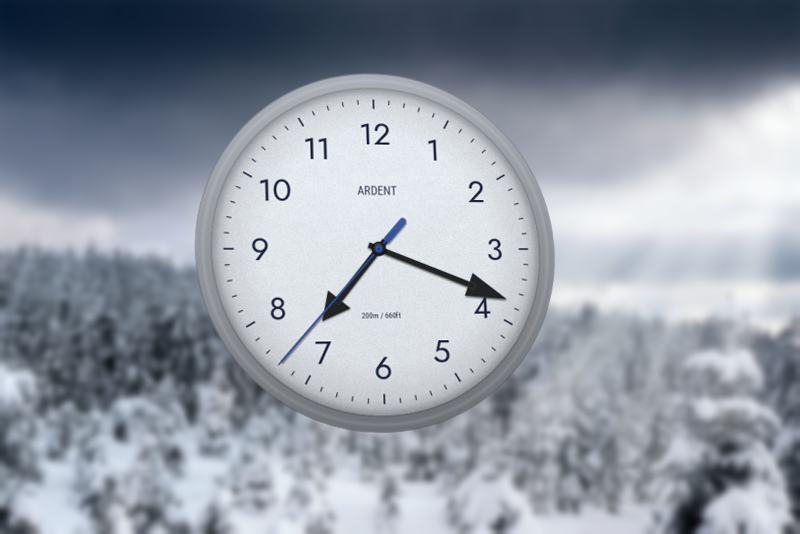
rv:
7 h 18 min 37 s
